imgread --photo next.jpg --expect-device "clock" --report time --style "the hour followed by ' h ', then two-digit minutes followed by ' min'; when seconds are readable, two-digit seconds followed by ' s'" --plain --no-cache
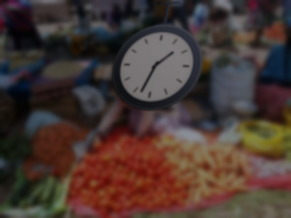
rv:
1 h 33 min
